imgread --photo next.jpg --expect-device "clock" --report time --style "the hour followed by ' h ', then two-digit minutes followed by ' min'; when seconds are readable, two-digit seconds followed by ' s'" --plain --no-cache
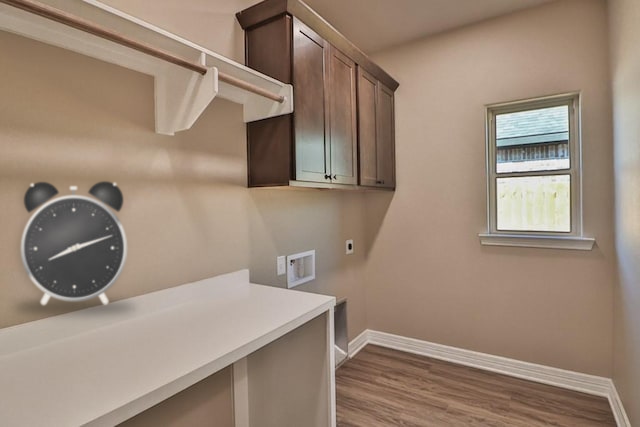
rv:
8 h 12 min
